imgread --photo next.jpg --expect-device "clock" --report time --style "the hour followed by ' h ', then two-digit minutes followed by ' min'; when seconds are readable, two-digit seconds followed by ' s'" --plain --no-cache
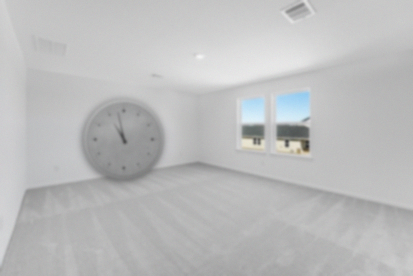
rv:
10 h 58 min
